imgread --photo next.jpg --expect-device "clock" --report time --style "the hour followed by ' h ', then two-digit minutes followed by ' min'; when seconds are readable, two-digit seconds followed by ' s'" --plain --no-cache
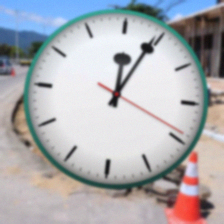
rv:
12 h 04 min 19 s
